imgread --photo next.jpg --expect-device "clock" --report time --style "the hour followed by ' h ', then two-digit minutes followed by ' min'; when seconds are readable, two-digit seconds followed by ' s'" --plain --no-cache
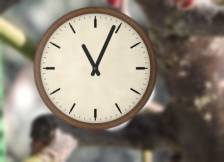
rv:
11 h 04 min
